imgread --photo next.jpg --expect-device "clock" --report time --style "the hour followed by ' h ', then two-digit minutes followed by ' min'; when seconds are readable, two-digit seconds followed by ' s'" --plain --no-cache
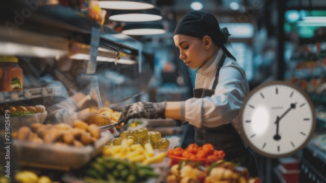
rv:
6 h 08 min
